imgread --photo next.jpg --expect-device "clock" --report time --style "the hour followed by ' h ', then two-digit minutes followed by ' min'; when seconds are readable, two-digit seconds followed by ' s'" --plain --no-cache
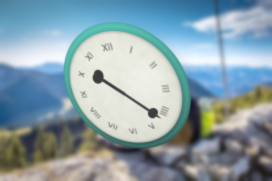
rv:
10 h 22 min
